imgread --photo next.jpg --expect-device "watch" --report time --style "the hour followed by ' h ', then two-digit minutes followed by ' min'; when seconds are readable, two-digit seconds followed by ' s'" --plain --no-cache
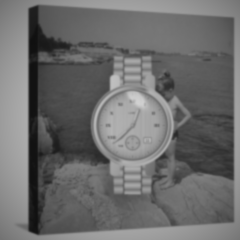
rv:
12 h 38 min
